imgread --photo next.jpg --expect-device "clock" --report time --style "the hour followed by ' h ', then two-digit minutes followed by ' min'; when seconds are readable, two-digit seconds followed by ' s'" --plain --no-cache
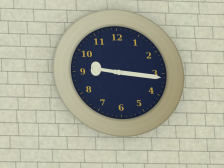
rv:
9 h 16 min
